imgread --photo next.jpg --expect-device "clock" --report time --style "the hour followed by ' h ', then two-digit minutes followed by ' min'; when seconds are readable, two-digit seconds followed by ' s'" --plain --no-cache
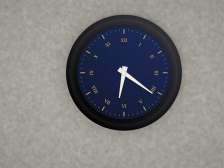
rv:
6 h 21 min
